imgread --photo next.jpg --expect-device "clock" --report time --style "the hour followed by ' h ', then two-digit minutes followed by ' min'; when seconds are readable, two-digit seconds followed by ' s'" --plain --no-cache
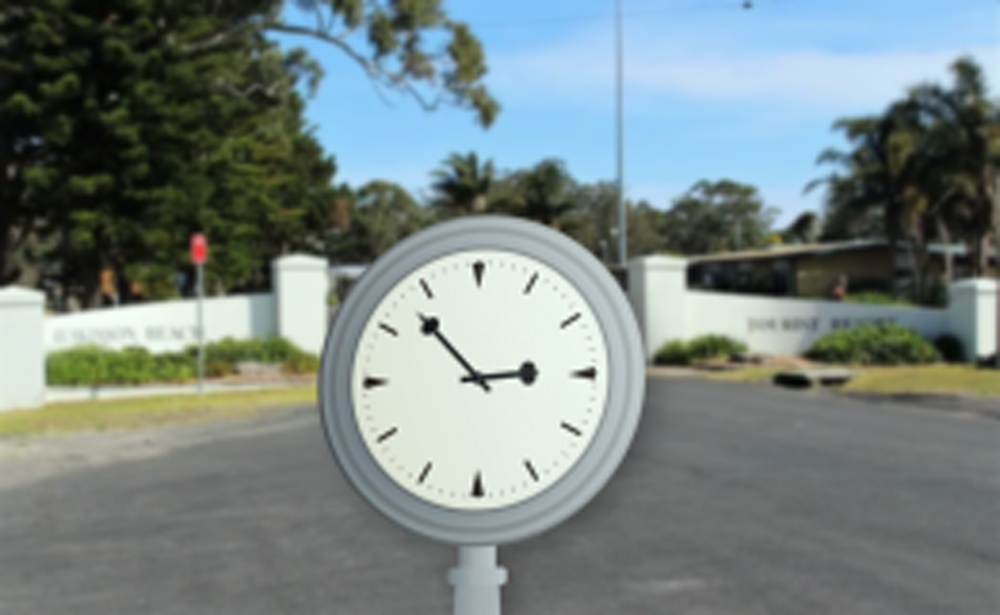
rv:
2 h 53 min
